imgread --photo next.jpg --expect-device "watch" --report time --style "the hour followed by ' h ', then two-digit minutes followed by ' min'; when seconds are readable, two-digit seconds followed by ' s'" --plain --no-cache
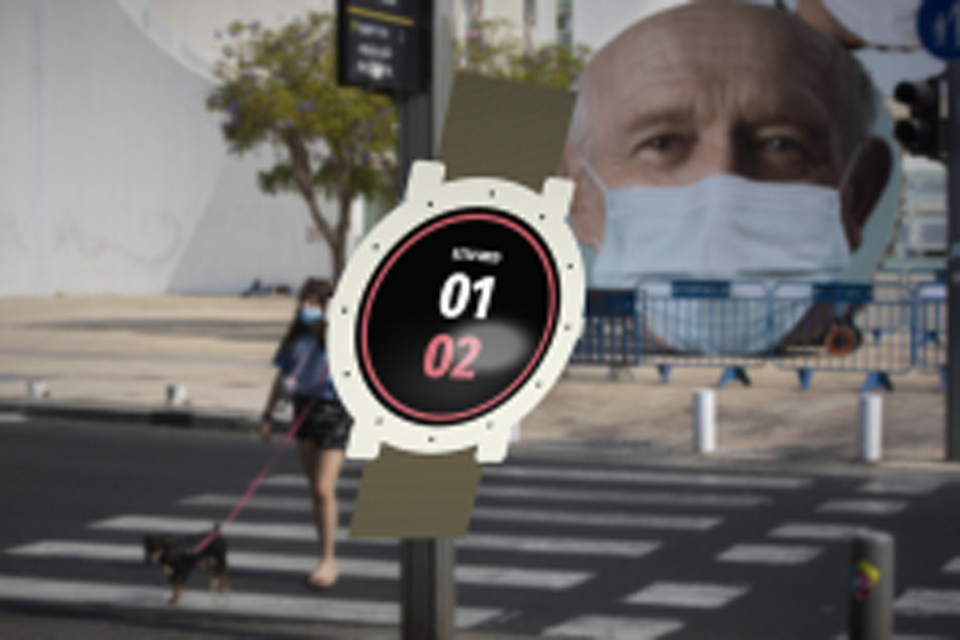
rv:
1 h 02 min
